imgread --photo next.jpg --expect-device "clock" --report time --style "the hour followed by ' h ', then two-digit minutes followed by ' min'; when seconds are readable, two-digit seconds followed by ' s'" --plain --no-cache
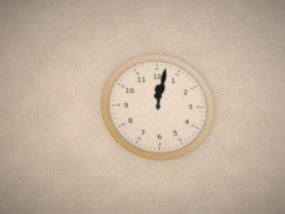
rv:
12 h 02 min
